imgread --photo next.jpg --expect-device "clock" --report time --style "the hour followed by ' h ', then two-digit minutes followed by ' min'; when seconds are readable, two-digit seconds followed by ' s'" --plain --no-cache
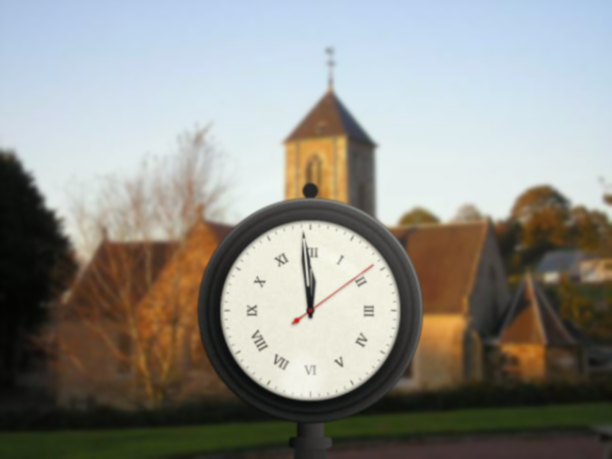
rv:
11 h 59 min 09 s
